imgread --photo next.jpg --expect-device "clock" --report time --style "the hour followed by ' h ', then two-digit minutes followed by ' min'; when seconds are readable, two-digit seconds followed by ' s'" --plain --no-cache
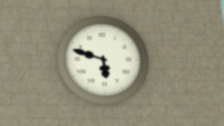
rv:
5 h 48 min
